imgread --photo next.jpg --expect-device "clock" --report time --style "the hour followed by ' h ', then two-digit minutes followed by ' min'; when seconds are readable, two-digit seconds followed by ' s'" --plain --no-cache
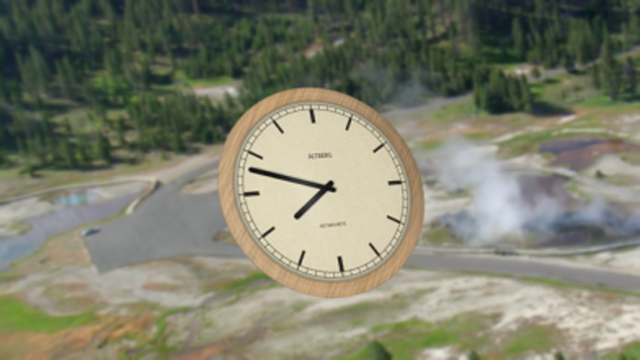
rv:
7 h 48 min
